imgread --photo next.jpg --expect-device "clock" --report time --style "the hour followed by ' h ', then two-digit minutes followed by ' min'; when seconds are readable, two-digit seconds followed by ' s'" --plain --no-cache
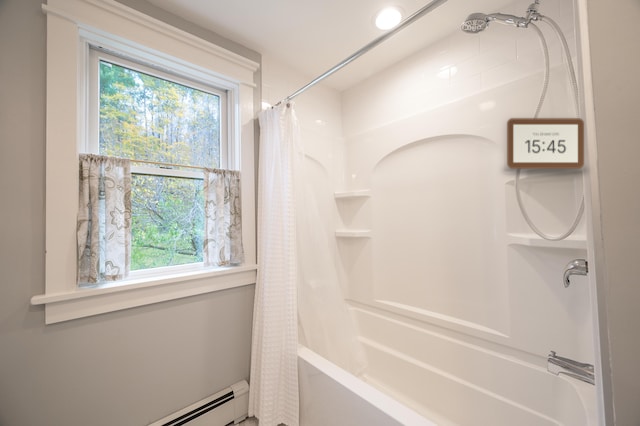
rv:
15 h 45 min
